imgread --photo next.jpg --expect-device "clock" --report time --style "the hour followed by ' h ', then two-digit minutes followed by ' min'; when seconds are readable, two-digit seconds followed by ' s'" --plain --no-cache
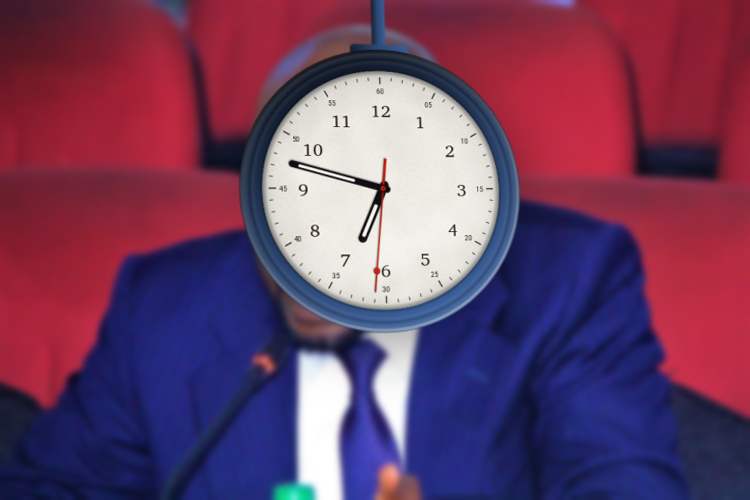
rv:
6 h 47 min 31 s
